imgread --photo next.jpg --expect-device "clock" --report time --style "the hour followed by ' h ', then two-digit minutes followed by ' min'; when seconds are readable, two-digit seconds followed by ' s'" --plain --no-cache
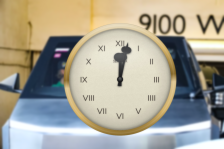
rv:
12 h 02 min
